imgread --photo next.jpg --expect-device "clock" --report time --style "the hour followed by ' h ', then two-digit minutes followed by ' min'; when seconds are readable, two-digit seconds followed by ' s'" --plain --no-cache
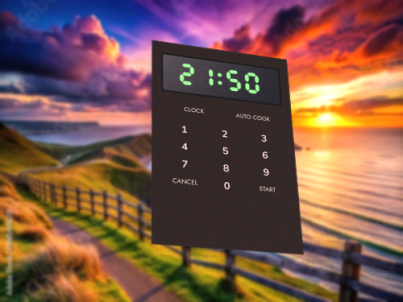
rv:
21 h 50 min
